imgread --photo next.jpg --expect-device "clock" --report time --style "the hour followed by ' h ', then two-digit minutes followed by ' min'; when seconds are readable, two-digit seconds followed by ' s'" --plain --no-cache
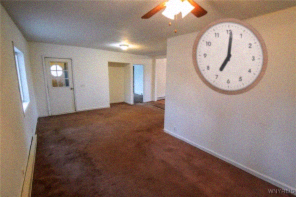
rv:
7 h 01 min
